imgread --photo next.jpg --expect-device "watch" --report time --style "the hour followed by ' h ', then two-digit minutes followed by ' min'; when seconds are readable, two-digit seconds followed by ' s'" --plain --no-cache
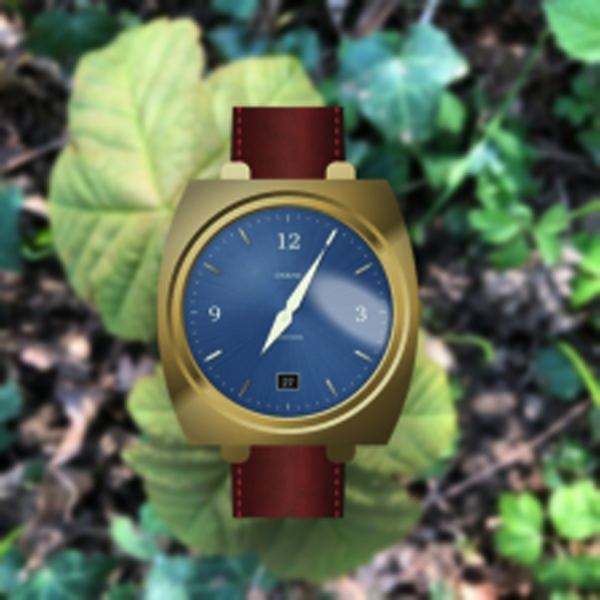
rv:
7 h 05 min
